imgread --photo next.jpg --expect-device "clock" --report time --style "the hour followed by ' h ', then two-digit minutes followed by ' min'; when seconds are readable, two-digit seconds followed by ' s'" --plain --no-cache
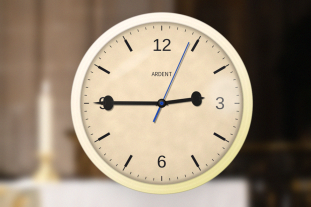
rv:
2 h 45 min 04 s
